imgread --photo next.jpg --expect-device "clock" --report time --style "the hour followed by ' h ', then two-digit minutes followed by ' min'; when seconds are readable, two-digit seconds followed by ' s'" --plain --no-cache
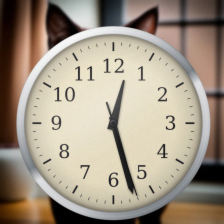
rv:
12 h 27 min 27 s
